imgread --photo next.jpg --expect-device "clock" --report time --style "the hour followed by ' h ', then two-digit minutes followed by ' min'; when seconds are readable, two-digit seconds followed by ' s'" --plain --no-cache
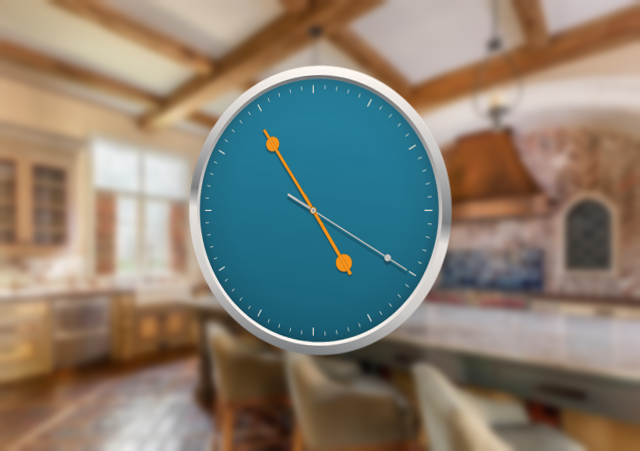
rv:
4 h 54 min 20 s
